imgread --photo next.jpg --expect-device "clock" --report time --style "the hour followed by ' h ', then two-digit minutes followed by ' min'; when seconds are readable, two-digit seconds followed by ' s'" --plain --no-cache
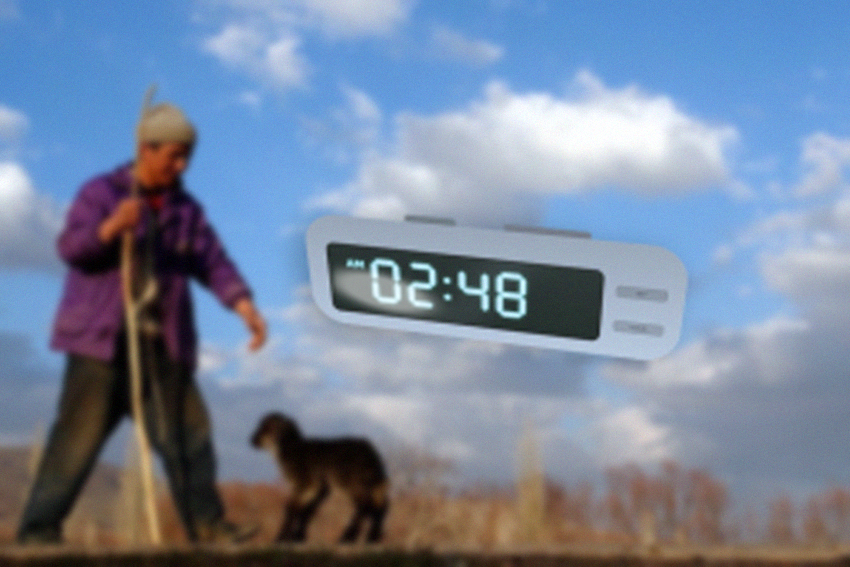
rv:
2 h 48 min
